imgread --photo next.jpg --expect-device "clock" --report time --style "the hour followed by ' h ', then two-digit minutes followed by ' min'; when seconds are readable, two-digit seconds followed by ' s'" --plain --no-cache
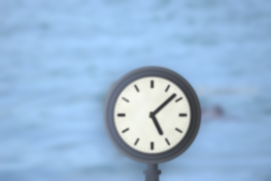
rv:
5 h 08 min
